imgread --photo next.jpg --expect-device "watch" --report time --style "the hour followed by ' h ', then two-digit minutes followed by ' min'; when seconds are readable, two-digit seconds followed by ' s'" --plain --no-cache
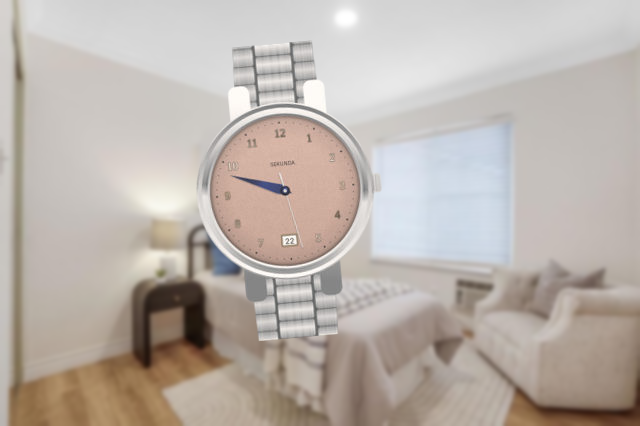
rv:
9 h 48 min 28 s
